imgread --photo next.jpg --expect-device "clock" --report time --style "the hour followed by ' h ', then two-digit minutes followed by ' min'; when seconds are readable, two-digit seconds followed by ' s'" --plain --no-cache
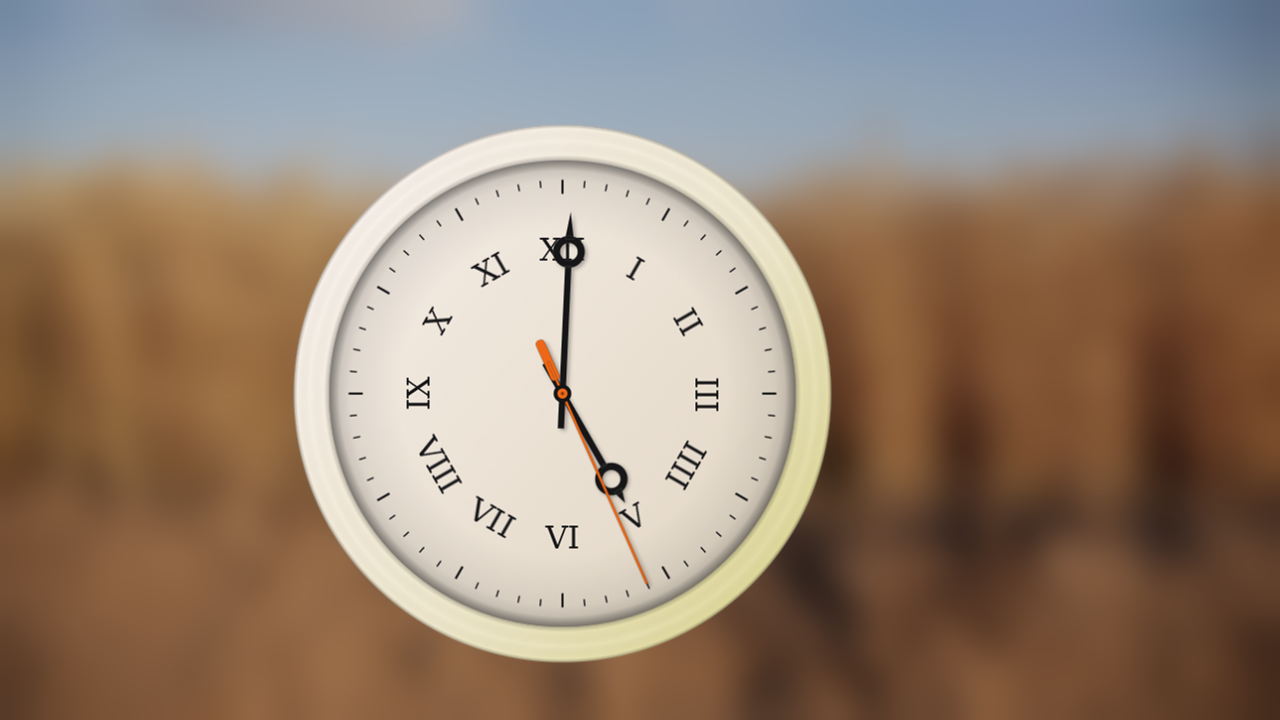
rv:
5 h 00 min 26 s
